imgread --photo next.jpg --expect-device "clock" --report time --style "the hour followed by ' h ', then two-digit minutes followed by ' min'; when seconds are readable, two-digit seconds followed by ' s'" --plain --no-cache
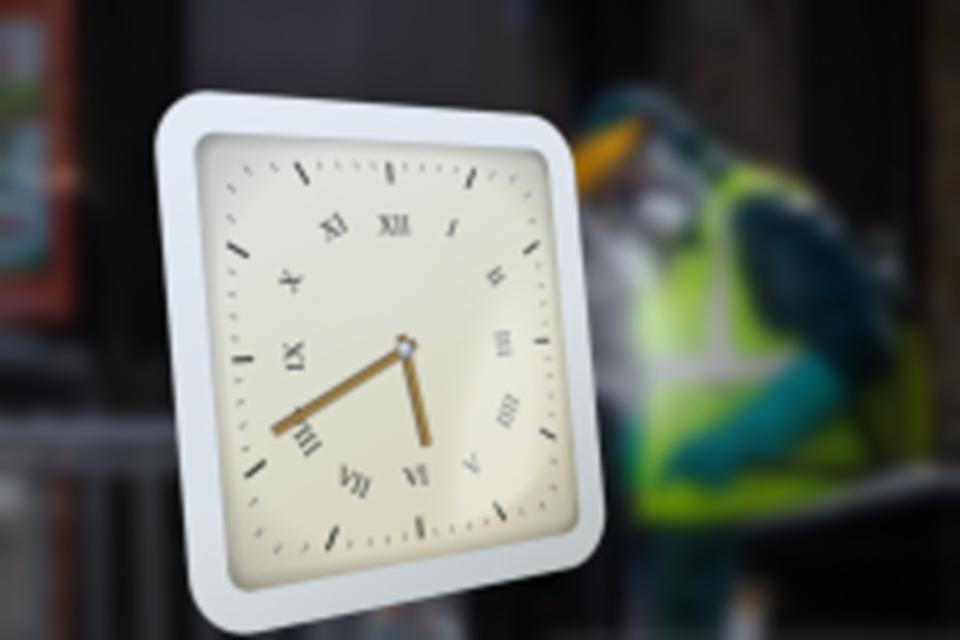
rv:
5 h 41 min
